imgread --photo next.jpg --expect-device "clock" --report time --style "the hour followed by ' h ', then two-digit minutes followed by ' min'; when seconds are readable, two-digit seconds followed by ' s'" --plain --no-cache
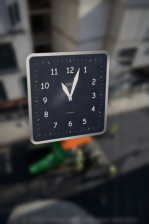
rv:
11 h 03 min
